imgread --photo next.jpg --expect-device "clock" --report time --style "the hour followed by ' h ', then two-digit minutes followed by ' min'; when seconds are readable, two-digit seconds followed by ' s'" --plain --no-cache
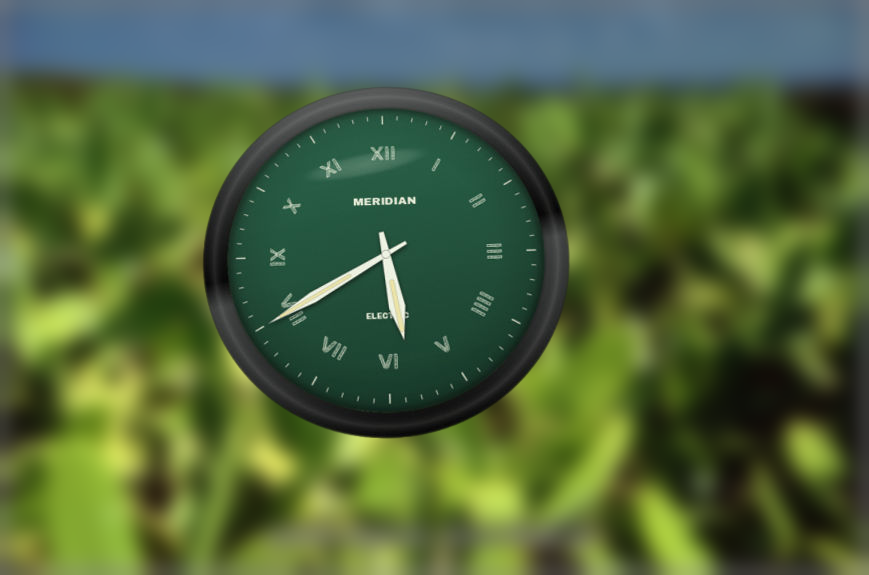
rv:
5 h 40 min
